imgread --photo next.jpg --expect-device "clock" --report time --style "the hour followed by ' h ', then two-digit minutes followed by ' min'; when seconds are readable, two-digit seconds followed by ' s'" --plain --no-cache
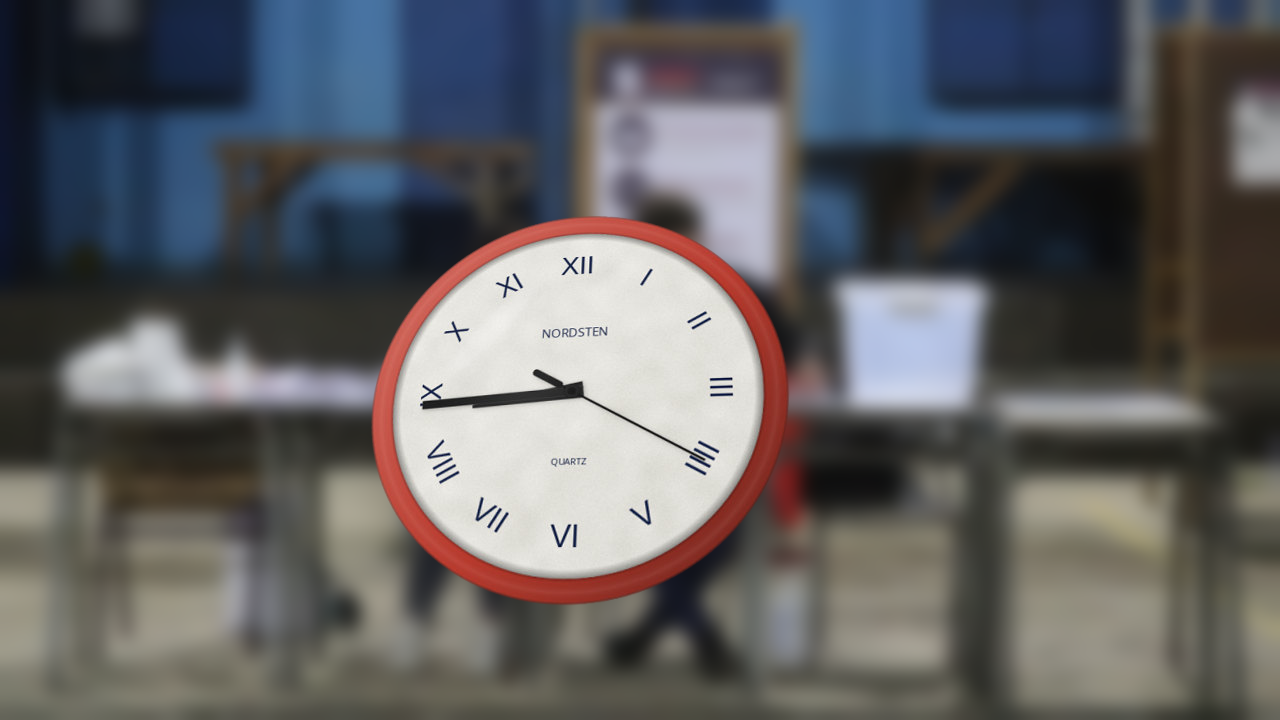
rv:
8 h 44 min 20 s
